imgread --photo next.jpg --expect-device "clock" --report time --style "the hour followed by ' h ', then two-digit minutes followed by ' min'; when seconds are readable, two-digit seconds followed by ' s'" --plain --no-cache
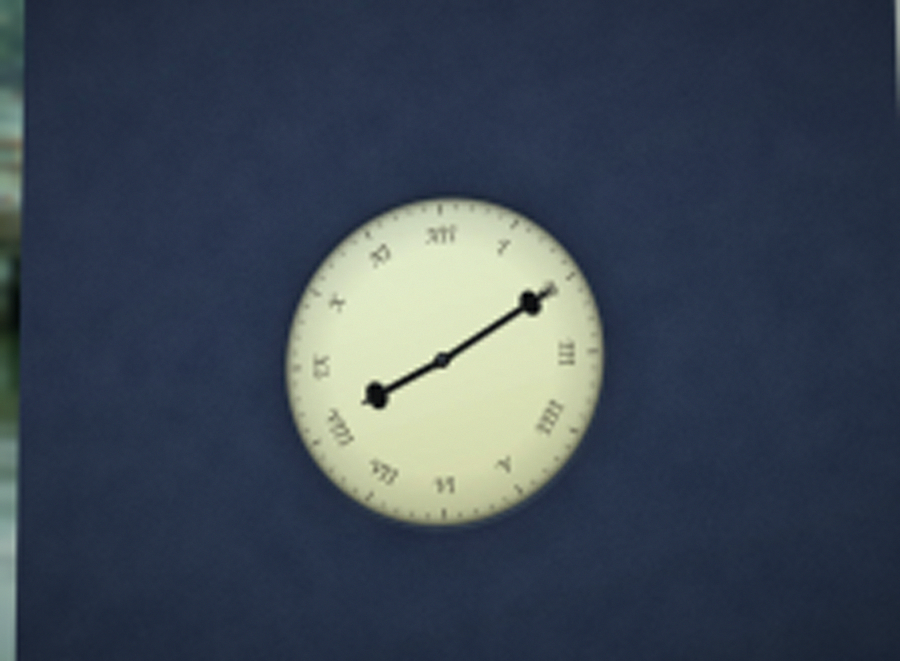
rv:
8 h 10 min
